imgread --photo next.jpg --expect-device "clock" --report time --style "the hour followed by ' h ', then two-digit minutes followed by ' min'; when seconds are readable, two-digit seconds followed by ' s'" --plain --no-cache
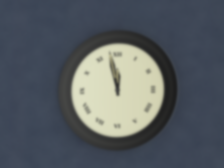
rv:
11 h 58 min
